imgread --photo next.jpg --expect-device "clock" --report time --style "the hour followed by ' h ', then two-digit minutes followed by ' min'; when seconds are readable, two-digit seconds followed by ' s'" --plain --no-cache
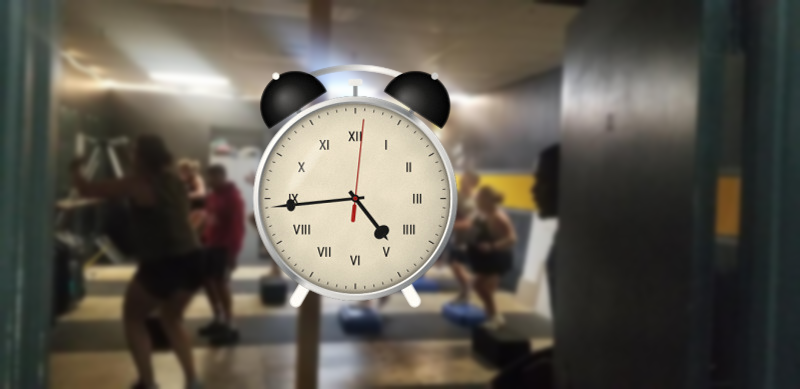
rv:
4 h 44 min 01 s
